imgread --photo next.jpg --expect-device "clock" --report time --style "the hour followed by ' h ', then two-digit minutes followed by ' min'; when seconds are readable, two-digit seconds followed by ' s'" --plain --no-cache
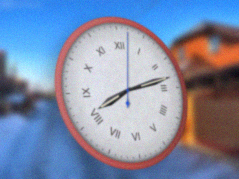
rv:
8 h 13 min 02 s
